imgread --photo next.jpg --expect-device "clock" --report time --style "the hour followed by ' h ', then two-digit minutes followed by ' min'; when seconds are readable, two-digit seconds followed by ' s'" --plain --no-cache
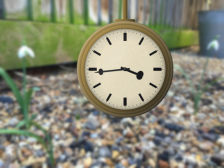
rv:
3 h 44 min
